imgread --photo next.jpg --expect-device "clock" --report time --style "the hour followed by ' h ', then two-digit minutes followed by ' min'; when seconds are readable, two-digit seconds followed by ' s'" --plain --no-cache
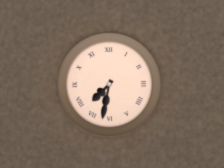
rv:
7 h 32 min
